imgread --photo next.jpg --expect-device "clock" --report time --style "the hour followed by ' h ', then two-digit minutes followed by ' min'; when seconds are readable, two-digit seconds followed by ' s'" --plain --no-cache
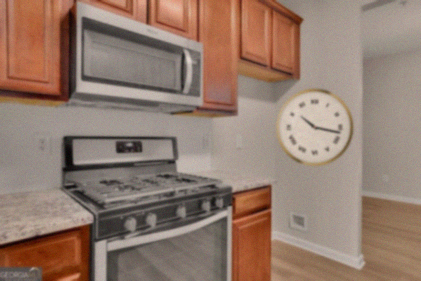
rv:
10 h 17 min
